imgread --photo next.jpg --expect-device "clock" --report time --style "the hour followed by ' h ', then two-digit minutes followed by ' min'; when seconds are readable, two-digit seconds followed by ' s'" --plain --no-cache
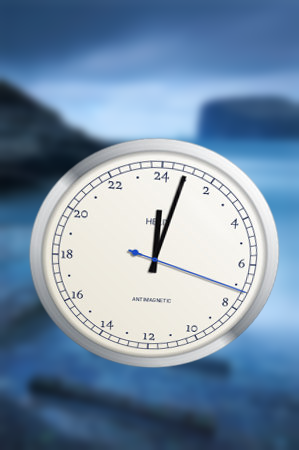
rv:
0 h 02 min 18 s
